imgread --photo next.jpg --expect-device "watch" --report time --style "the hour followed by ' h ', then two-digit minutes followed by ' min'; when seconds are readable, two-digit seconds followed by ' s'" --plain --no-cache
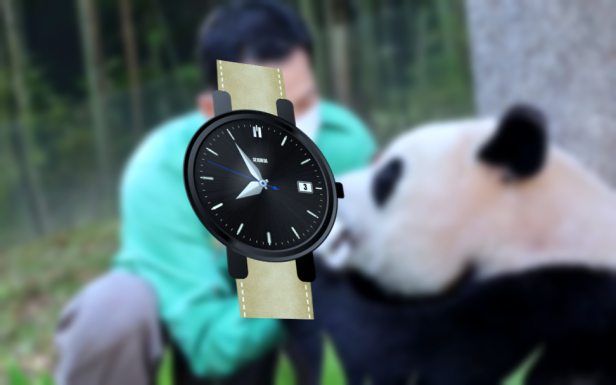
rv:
7 h 54 min 48 s
